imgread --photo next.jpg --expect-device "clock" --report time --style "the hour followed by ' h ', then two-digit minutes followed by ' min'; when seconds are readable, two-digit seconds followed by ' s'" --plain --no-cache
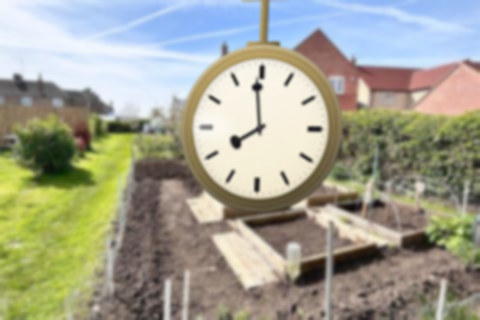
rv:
7 h 59 min
